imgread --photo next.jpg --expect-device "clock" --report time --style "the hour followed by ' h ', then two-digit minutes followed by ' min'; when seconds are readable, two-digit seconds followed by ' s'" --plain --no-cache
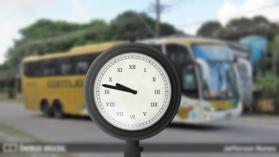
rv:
9 h 47 min
